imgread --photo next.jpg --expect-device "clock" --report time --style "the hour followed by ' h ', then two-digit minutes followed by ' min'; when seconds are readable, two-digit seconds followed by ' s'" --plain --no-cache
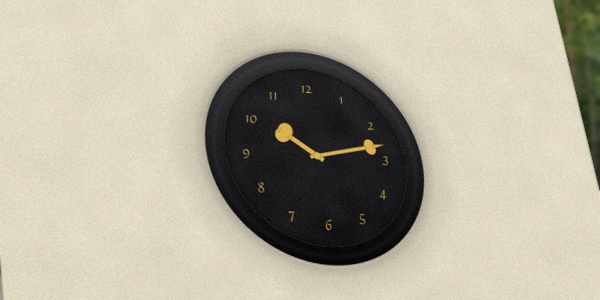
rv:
10 h 13 min
